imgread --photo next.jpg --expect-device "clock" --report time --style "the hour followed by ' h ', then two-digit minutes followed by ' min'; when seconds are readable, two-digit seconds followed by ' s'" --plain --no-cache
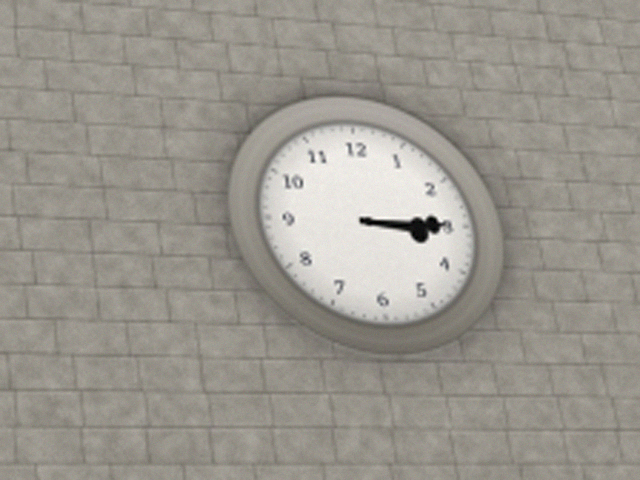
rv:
3 h 15 min
